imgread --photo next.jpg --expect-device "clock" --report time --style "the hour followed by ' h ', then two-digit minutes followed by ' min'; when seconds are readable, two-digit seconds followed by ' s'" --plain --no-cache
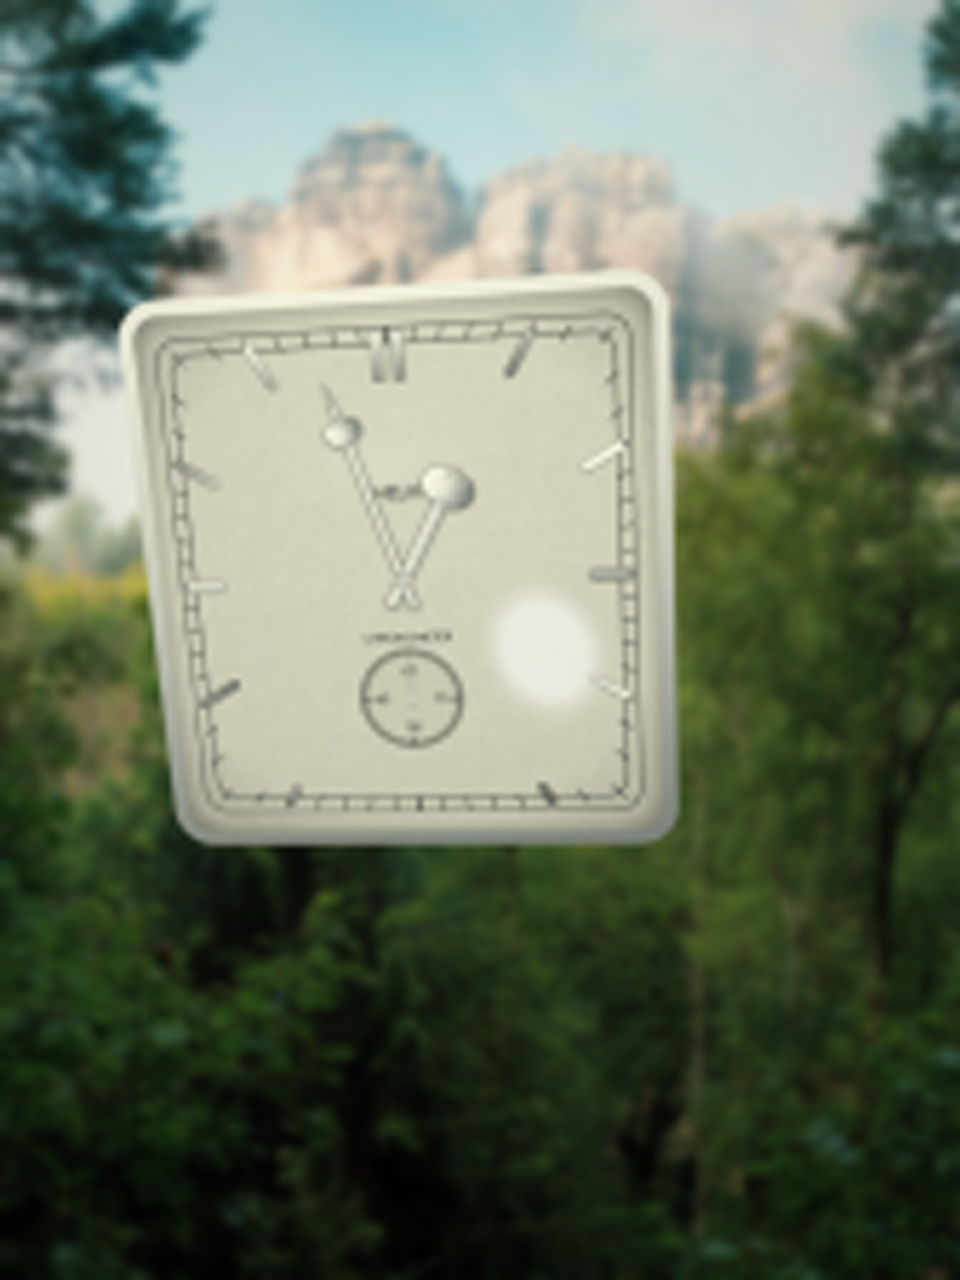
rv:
12 h 57 min
